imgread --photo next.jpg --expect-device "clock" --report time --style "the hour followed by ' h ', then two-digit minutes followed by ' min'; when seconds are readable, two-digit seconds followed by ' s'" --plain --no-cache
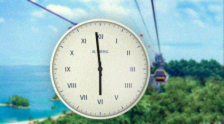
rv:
5 h 59 min
